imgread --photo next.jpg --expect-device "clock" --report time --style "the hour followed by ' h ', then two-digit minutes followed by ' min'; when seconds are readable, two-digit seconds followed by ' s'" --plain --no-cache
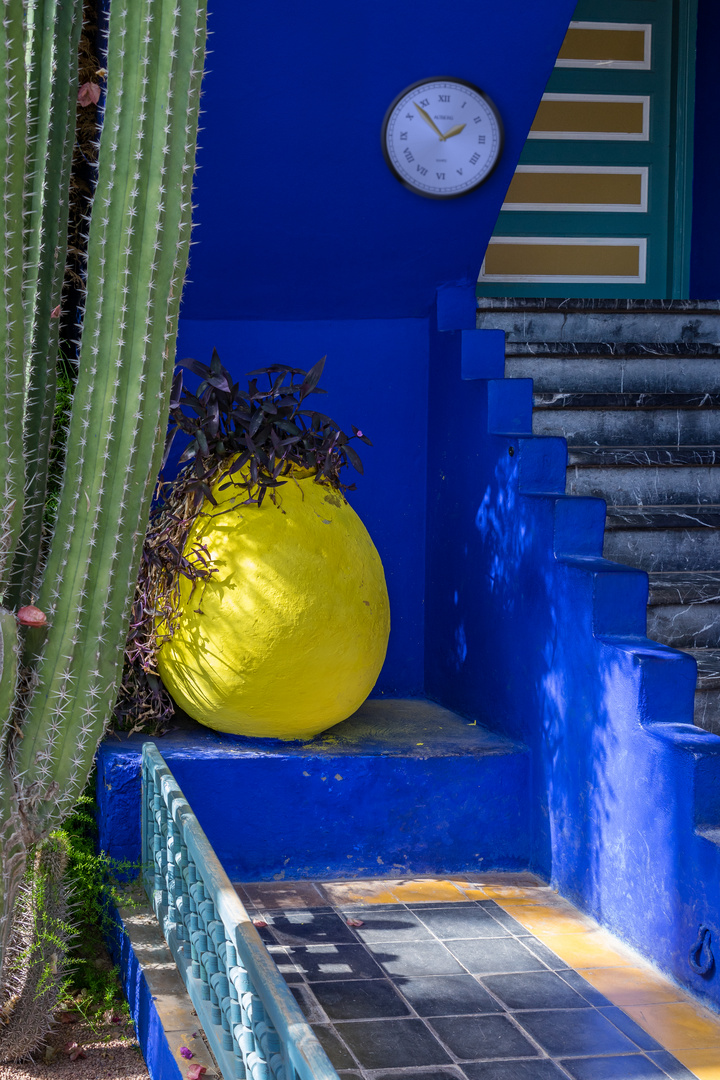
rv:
1 h 53 min
